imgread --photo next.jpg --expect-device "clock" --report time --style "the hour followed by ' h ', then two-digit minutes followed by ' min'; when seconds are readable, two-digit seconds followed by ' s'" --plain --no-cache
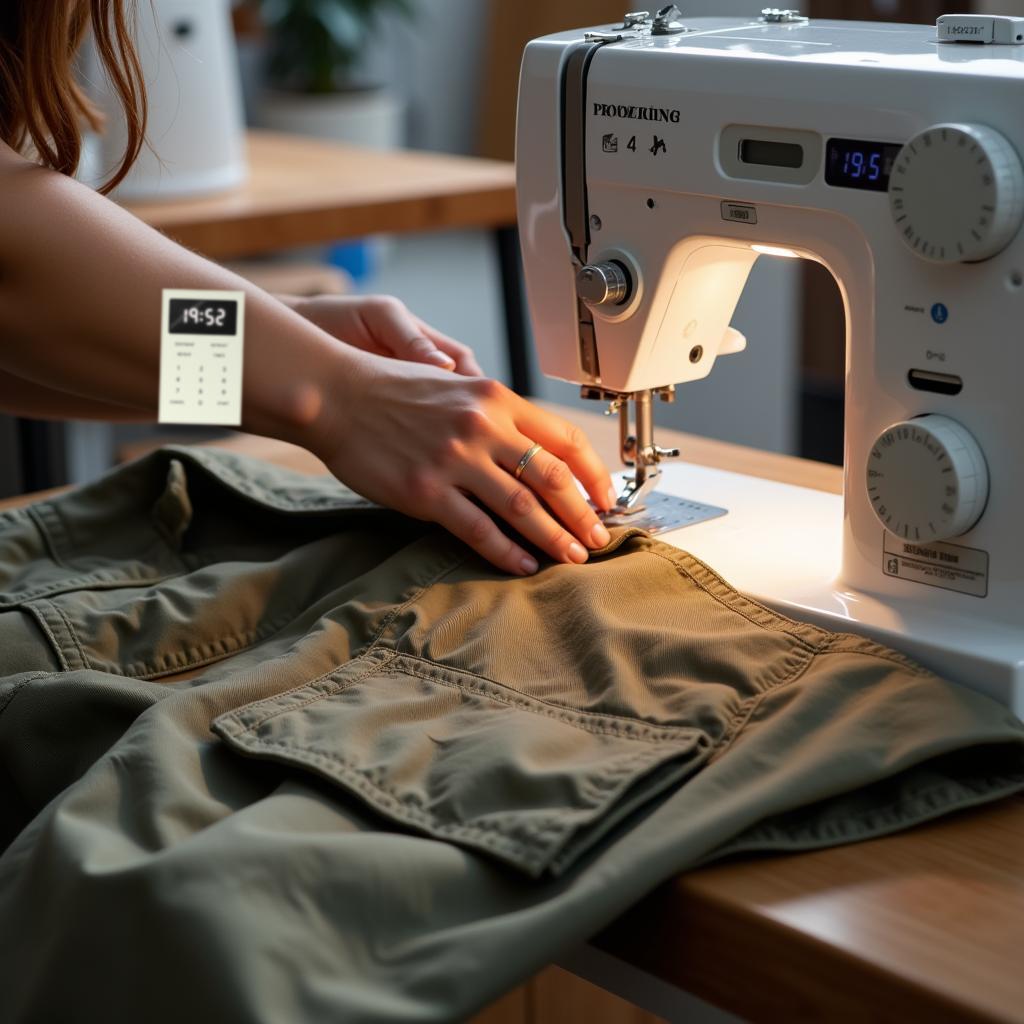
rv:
19 h 52 min
